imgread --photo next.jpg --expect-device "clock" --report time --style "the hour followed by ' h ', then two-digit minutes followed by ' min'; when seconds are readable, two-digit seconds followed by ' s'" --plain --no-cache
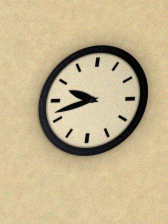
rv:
9 h 42 min
